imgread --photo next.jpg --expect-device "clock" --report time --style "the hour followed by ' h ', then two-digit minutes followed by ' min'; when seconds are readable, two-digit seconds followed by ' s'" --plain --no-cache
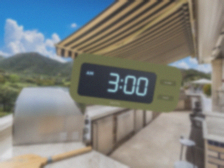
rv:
3 h 00 min
